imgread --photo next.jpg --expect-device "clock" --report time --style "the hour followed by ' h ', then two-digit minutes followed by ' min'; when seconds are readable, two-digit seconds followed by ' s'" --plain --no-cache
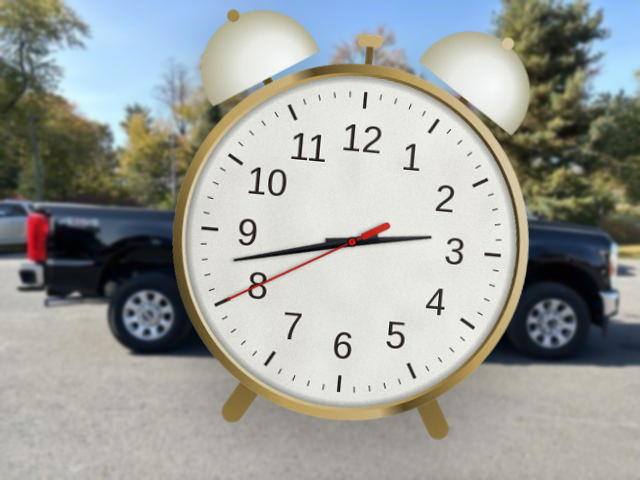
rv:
2 h 42 min 40 s
